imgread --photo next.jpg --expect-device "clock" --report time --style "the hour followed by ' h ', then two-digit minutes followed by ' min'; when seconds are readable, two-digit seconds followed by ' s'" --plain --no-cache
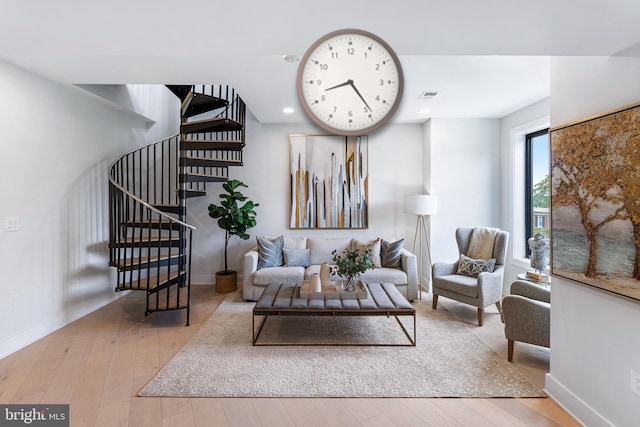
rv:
8 h 24 min
